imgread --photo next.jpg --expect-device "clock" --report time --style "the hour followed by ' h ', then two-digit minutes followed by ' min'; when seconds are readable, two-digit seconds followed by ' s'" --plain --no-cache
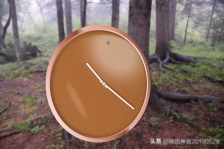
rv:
10 h 20 min
